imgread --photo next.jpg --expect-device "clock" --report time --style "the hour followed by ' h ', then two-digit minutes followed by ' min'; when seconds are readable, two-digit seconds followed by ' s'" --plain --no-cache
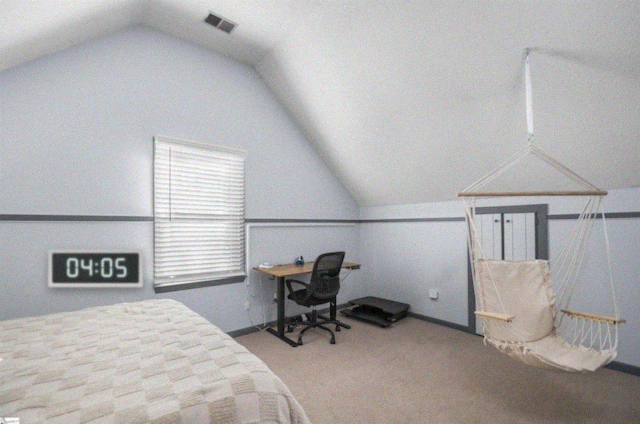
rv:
4 h 05 min
